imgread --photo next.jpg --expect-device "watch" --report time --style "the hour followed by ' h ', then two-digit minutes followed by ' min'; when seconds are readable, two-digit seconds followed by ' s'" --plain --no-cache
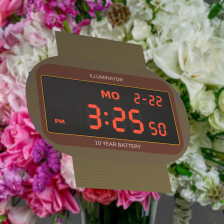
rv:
3 h 25 min 50 s
